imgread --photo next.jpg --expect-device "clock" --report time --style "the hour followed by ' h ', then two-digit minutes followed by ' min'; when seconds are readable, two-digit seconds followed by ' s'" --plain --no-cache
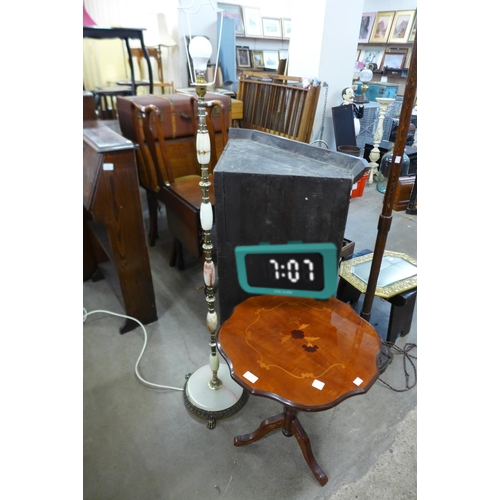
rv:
7 h 07 min
